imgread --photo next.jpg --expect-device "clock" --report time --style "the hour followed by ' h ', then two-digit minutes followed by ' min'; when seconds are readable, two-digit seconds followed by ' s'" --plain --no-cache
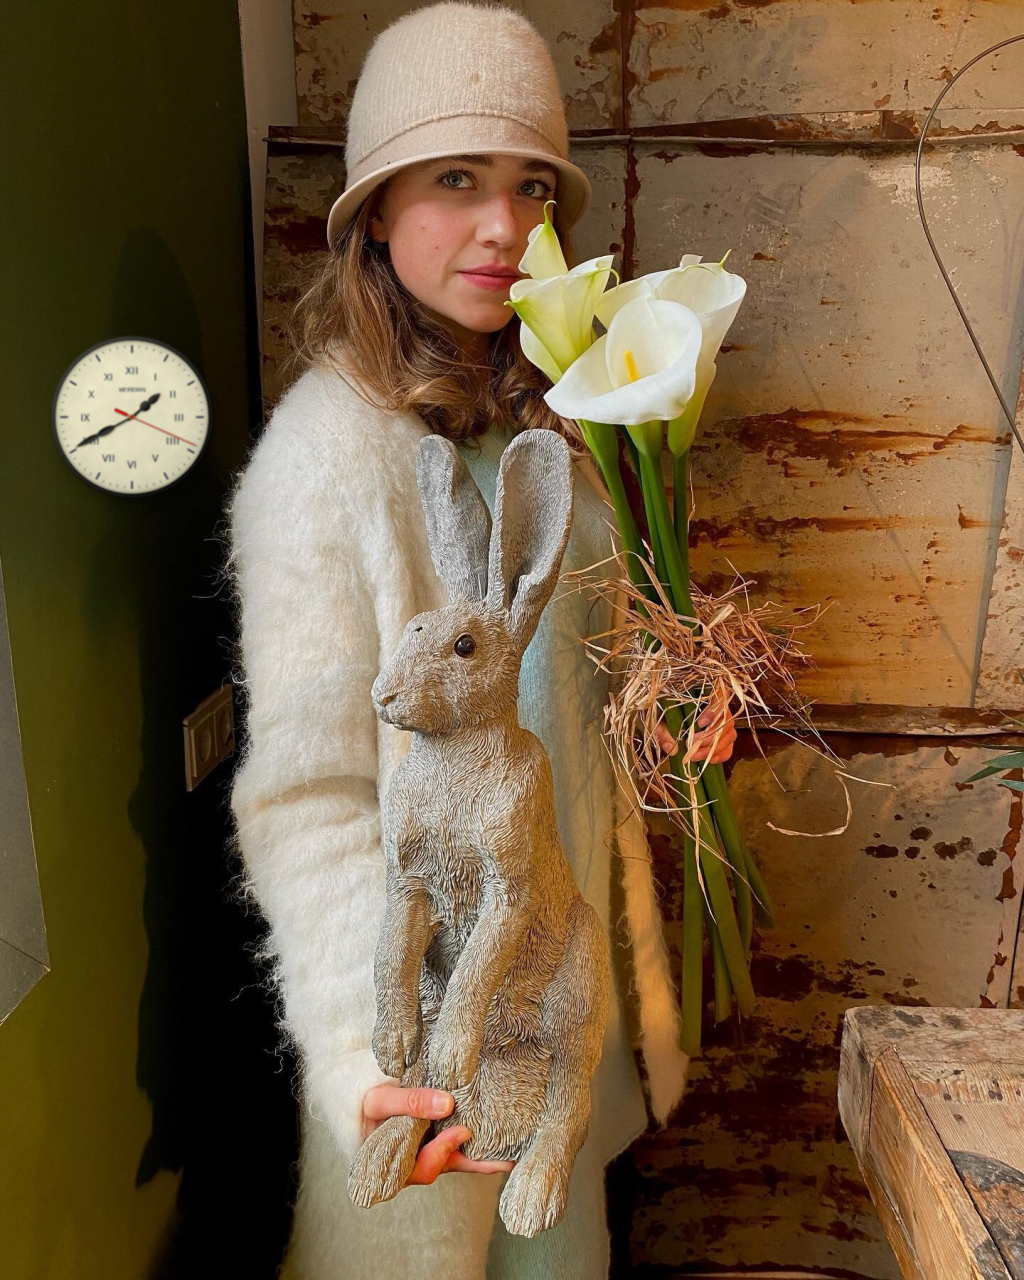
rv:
1 h 40 min 19 s
